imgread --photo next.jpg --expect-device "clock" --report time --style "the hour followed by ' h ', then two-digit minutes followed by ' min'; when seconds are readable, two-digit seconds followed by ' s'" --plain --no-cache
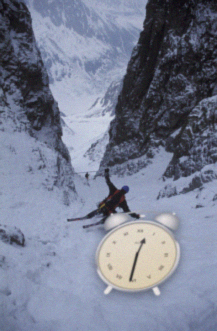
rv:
12 h 31 min
